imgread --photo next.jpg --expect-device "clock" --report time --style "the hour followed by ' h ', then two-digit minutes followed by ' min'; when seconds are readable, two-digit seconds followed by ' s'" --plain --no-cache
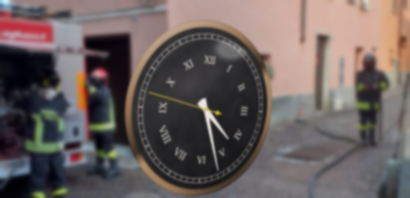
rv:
4 h 26 min 47 s
